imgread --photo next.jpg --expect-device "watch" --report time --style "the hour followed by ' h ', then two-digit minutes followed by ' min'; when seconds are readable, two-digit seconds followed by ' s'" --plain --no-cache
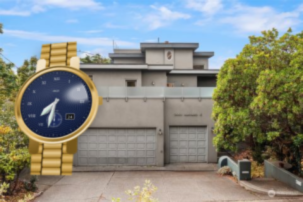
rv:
7 h 32 min
